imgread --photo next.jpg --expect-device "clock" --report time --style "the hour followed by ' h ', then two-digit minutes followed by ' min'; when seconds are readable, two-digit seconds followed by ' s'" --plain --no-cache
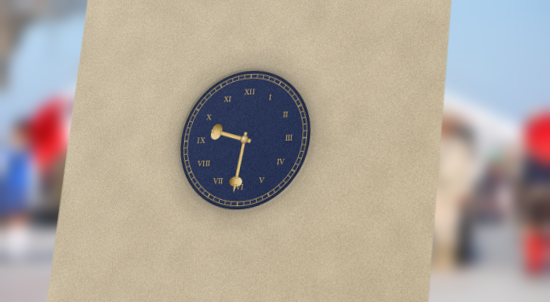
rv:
9 h 31 min
